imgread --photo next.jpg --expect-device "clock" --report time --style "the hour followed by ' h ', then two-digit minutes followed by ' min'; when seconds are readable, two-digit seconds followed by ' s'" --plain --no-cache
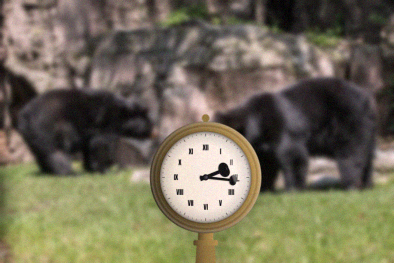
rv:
2 h 16 min
